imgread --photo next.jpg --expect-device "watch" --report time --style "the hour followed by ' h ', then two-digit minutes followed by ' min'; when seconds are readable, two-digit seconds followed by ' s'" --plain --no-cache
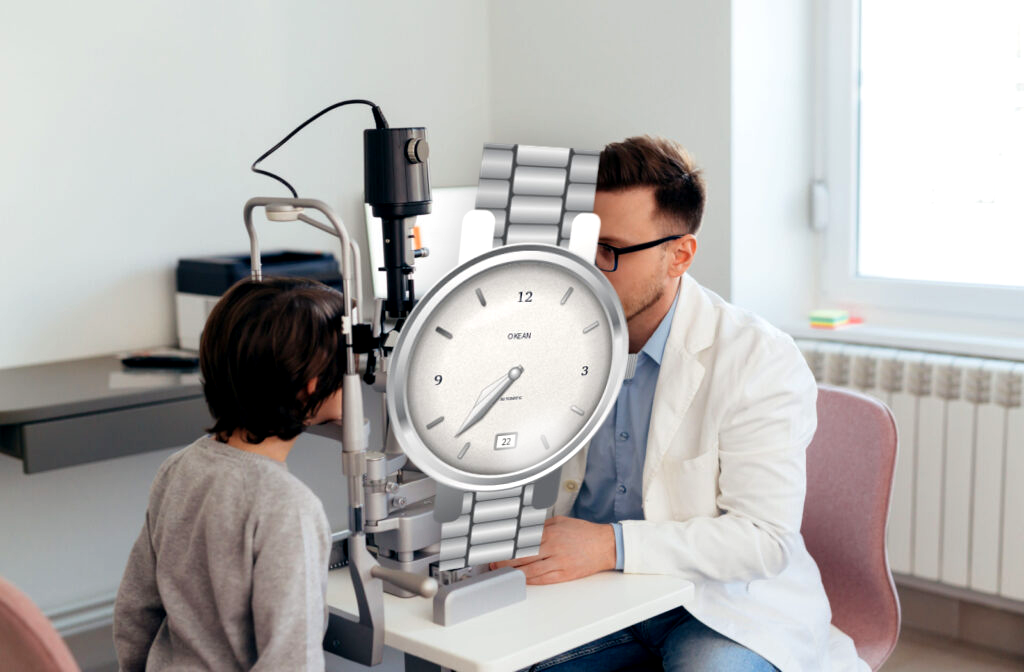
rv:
7 h 37 min
